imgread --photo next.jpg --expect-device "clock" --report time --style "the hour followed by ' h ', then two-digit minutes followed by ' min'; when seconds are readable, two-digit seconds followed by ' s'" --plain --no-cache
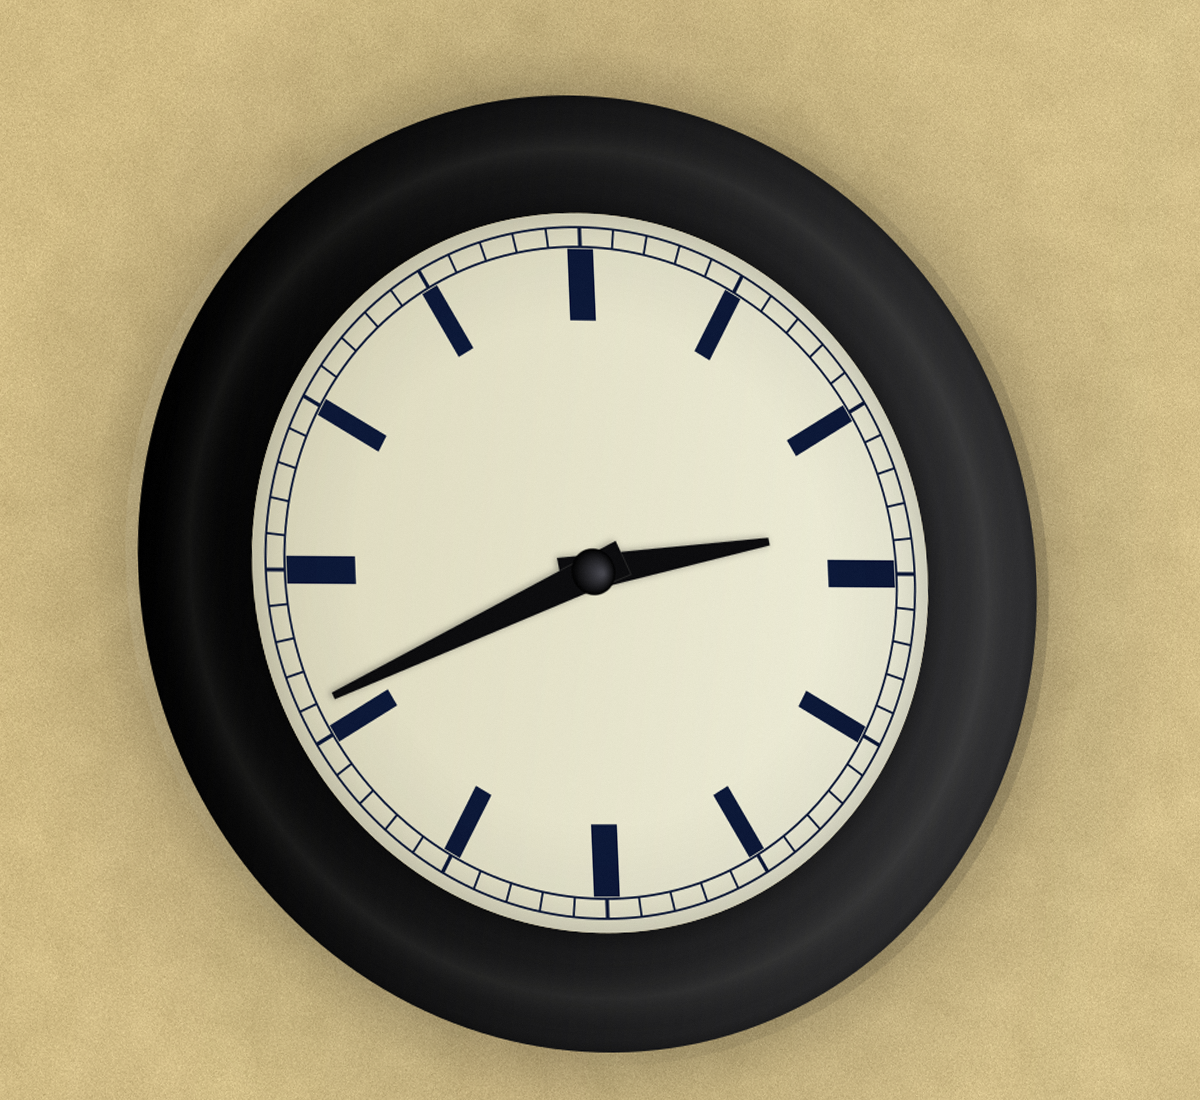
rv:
2 h 41 min
